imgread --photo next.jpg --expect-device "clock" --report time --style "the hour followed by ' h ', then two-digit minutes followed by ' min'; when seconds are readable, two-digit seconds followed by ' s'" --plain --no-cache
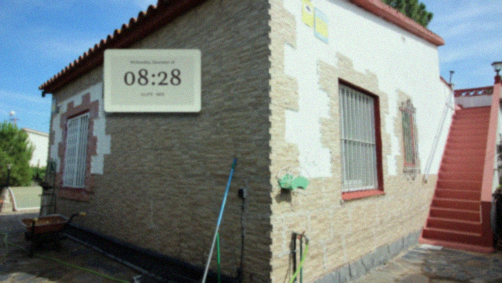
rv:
8 h 28 min
